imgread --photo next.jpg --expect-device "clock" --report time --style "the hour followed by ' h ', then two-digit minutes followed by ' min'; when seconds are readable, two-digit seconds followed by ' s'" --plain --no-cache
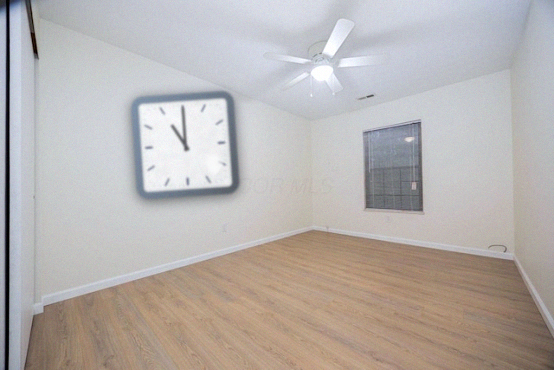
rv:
11 h 00 min
